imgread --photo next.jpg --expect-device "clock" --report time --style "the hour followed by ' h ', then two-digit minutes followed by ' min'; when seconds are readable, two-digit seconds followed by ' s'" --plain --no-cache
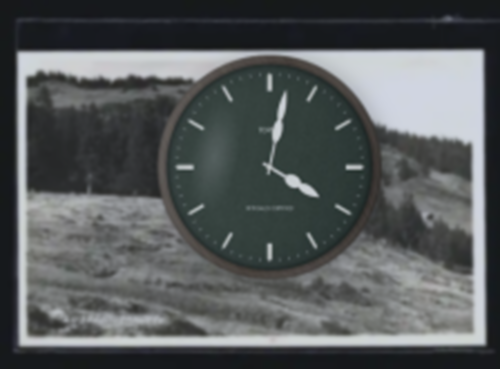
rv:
4 h 02 min
